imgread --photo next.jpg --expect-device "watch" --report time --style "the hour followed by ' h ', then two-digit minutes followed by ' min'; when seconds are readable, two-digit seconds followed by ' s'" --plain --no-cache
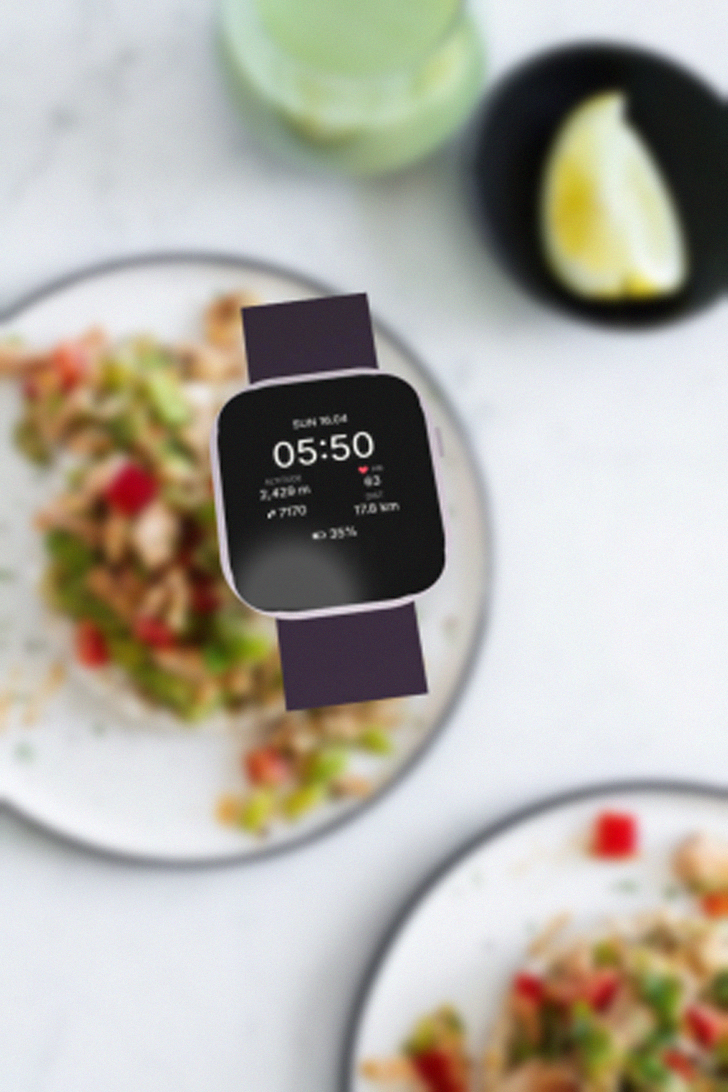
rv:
5 h 50 min
